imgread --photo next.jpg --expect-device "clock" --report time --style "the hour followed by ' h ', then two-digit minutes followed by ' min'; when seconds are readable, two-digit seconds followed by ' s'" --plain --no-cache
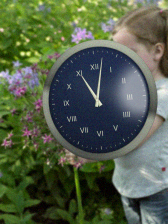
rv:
11 h 02 min
